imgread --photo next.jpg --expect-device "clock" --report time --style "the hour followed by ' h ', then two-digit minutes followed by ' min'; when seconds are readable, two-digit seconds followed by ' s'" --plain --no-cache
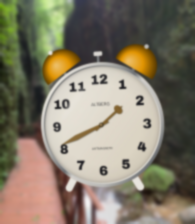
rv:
1 h 41 min
